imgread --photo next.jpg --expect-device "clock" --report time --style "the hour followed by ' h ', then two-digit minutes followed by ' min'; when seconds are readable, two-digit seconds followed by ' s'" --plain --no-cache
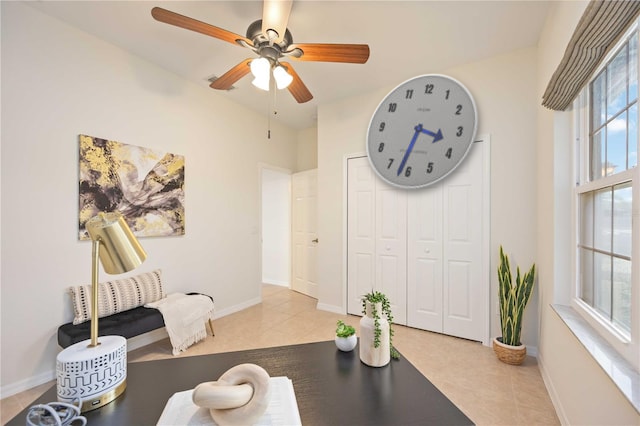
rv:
3 h 32 min
